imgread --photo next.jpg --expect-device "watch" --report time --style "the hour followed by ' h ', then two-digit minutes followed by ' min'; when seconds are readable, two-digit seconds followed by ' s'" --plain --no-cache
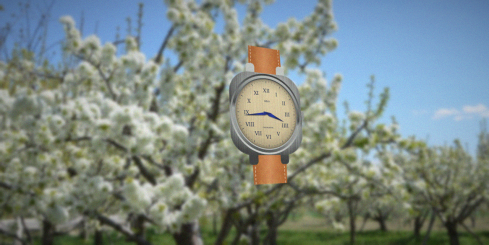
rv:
3 h 44 min
